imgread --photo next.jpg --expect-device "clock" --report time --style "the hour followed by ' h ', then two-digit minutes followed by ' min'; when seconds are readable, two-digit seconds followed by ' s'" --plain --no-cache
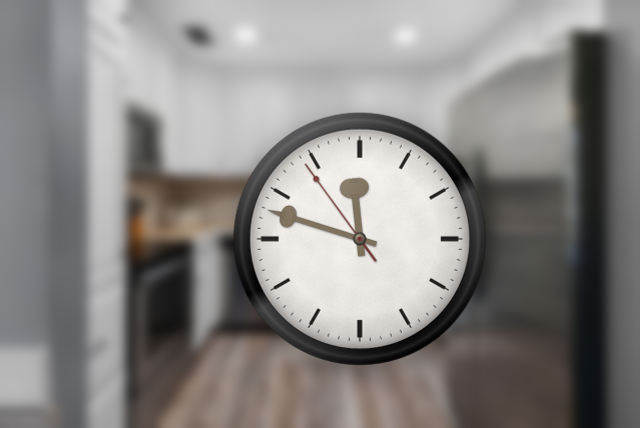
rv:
11 h 47 min 54 s
